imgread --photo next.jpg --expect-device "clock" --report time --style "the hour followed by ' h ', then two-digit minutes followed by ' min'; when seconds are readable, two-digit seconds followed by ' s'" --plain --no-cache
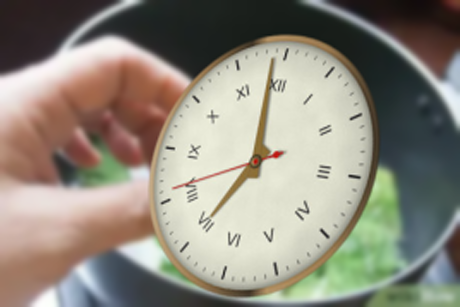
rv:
6 h 58 min 41 s
